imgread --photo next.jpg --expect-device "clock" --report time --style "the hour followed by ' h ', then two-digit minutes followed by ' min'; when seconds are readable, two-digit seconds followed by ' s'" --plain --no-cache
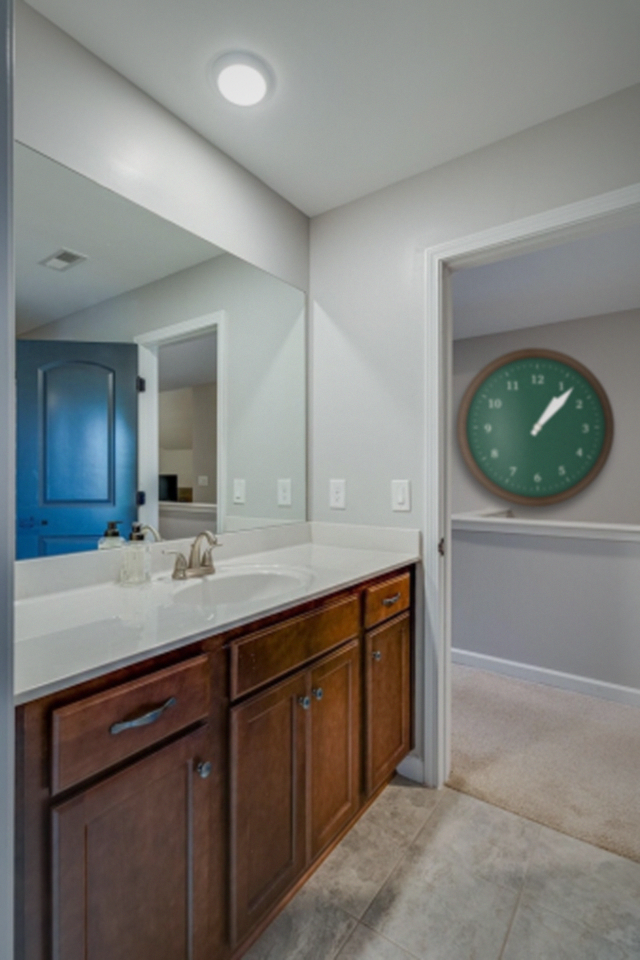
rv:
1 h 07 min
